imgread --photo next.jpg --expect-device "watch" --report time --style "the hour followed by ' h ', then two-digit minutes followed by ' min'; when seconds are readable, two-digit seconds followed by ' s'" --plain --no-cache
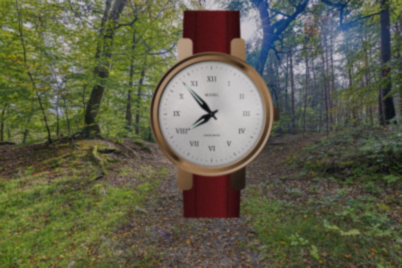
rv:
7 h 53 min
